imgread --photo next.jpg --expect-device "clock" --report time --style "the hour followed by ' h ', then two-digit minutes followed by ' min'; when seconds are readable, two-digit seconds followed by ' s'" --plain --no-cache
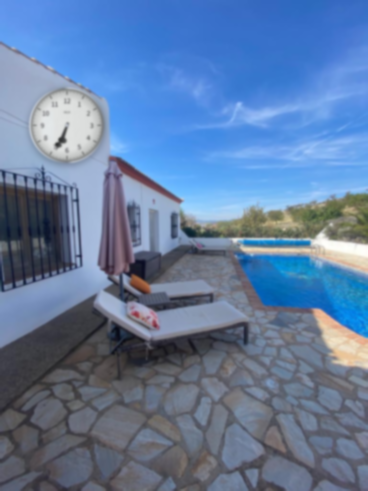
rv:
6 h 34 min
